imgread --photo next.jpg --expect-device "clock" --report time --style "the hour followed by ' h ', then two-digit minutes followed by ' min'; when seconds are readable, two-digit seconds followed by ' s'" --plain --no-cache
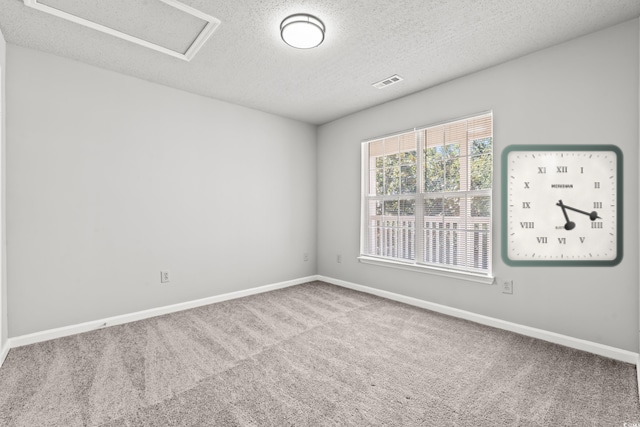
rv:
5 h 18 min
